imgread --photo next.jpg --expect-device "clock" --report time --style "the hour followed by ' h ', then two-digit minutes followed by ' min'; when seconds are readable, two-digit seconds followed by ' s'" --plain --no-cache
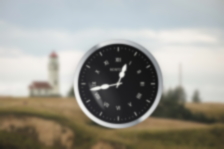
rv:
12 h 43 min
